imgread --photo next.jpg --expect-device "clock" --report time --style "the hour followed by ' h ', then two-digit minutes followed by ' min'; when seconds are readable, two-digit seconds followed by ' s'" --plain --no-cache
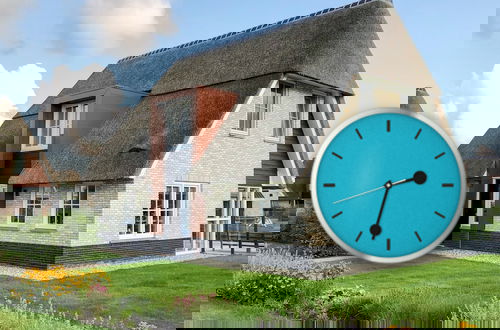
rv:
2 h 32 min 42 s
